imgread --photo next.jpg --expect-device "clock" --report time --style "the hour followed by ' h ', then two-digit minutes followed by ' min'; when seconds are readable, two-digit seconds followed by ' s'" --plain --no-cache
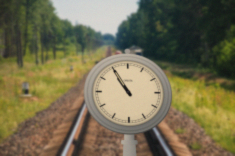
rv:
10 h 55 min
